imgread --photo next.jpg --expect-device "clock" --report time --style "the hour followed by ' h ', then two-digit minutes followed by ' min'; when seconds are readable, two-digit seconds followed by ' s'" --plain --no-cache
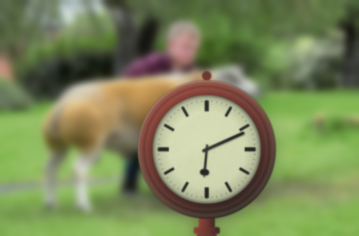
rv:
6 h 11 min
